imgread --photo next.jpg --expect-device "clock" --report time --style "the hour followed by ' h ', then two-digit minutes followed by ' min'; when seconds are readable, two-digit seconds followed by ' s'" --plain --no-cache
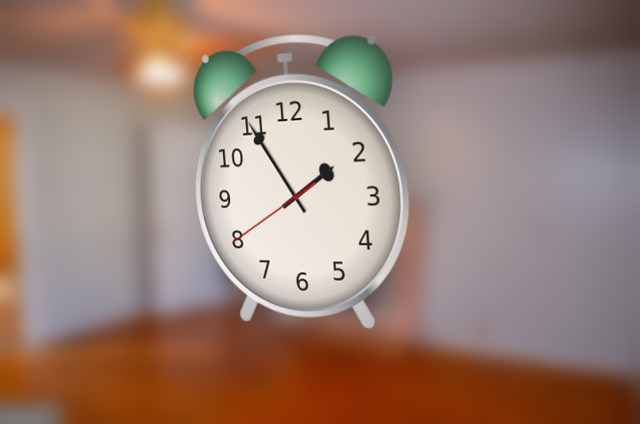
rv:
1 h 54 min 40 s
